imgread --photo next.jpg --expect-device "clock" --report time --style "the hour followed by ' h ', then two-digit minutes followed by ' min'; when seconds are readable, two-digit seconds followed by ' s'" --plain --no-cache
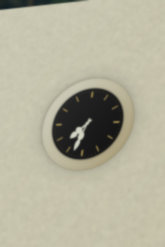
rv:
7 h 33 min
